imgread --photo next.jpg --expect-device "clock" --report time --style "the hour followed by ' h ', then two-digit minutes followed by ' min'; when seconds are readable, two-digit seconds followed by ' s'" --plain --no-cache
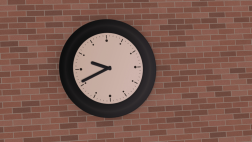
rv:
9 h 41 min
